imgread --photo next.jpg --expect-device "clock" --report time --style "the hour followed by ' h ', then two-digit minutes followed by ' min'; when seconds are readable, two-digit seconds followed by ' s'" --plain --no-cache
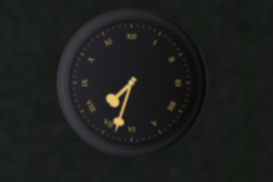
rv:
7 h 33 min
